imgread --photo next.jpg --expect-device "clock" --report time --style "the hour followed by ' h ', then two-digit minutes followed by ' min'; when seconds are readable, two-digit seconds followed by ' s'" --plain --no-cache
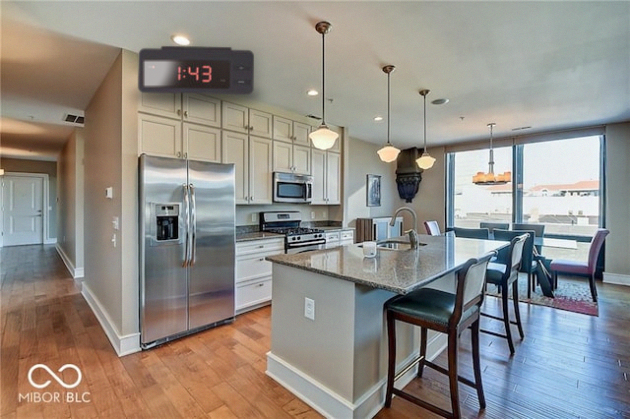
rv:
1 h 43 min
